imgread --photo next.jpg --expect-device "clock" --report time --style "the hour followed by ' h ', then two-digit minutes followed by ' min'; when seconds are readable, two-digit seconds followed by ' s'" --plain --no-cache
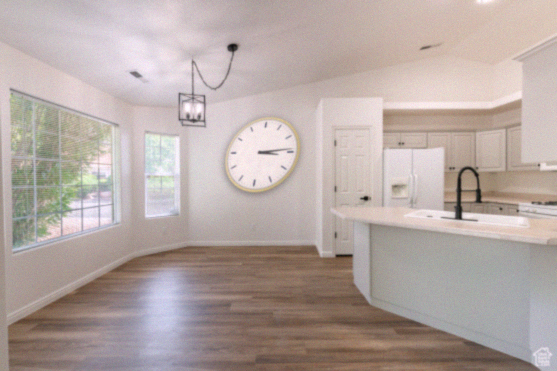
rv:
3 h 14 min
